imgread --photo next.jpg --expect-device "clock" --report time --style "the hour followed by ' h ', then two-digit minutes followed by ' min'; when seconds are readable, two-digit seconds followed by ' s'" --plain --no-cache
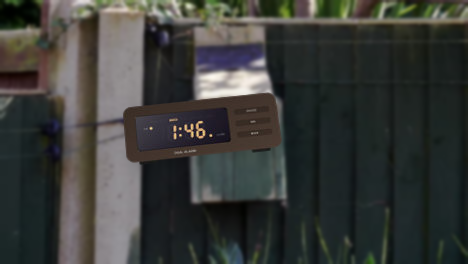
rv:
1 h 46 min
